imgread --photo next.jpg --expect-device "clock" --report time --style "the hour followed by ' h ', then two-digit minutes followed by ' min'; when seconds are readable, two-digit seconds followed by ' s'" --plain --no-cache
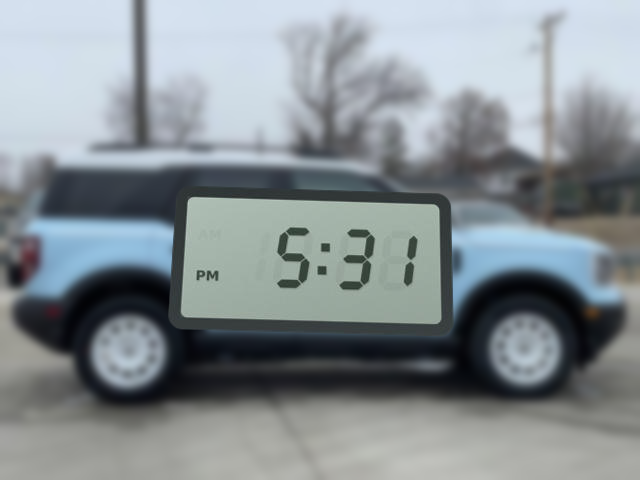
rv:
5 h 31 min
